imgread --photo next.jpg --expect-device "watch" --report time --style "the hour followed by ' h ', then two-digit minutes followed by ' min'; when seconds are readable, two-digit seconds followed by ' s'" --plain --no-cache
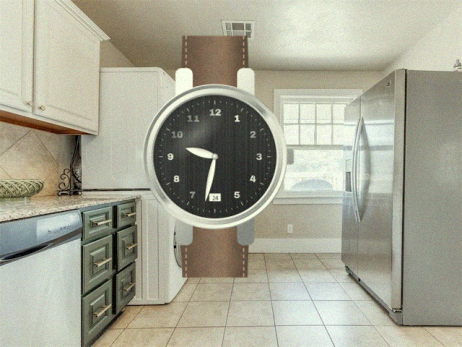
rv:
9 h 32 min
